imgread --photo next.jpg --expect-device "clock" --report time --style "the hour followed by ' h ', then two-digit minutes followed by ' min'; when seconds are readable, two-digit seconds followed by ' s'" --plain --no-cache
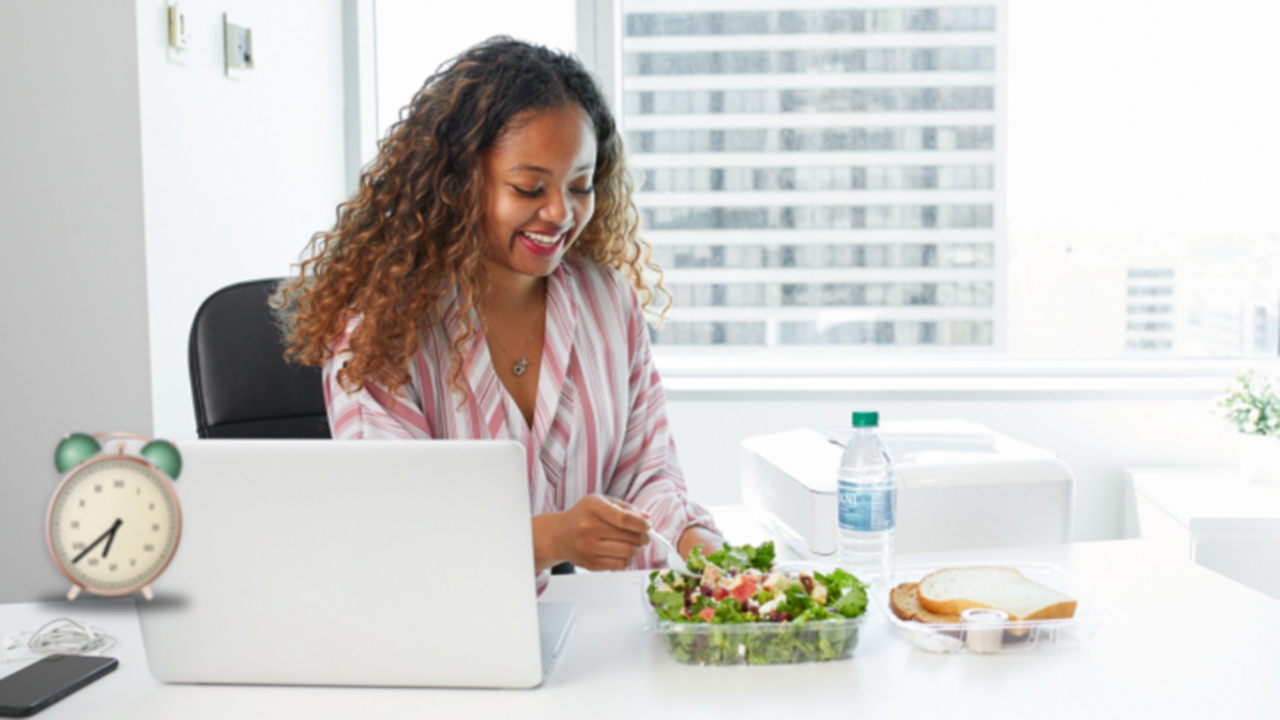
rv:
6 h 38 min
